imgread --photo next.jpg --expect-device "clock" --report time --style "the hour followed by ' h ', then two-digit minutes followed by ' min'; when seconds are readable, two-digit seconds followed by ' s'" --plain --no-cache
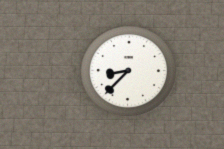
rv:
8 h 37 min
